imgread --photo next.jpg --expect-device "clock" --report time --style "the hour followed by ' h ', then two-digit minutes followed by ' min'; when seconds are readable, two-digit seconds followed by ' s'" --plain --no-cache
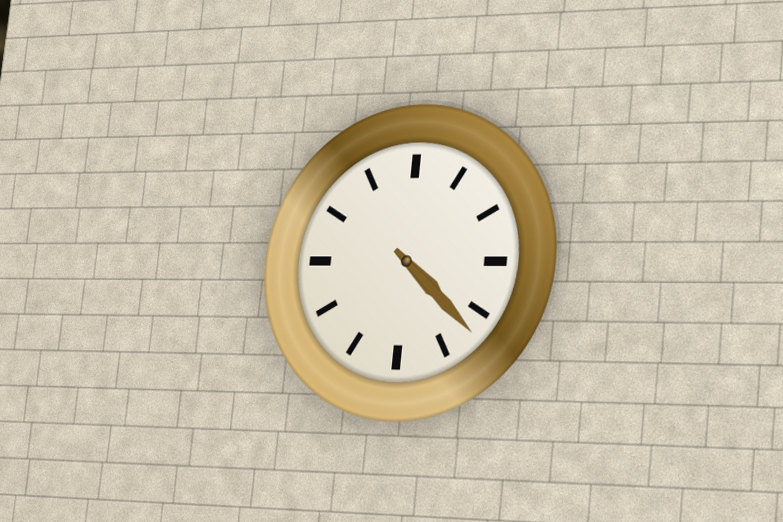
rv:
4 h 22 min
